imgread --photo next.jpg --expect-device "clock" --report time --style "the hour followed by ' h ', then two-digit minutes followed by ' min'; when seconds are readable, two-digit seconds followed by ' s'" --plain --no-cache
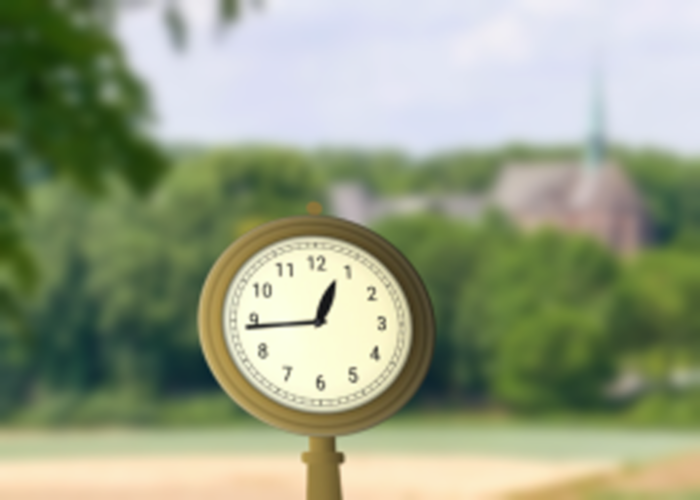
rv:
12 h 44 min
